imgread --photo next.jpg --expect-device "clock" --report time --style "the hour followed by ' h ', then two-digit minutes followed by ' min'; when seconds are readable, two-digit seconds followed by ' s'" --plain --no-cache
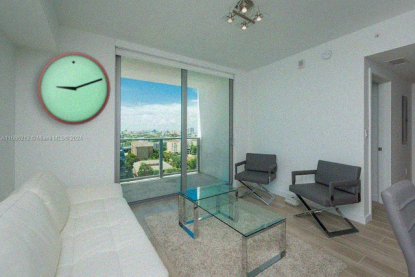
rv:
9 h 12 min
